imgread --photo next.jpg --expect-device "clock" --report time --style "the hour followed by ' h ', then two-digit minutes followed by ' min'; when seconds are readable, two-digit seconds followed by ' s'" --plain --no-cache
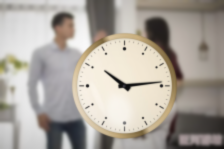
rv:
10 h 14 min
